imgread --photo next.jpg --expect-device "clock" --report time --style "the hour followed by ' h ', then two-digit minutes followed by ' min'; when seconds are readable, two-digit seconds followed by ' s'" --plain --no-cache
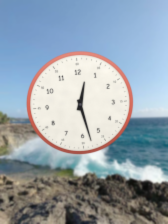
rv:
12 h 28 min
